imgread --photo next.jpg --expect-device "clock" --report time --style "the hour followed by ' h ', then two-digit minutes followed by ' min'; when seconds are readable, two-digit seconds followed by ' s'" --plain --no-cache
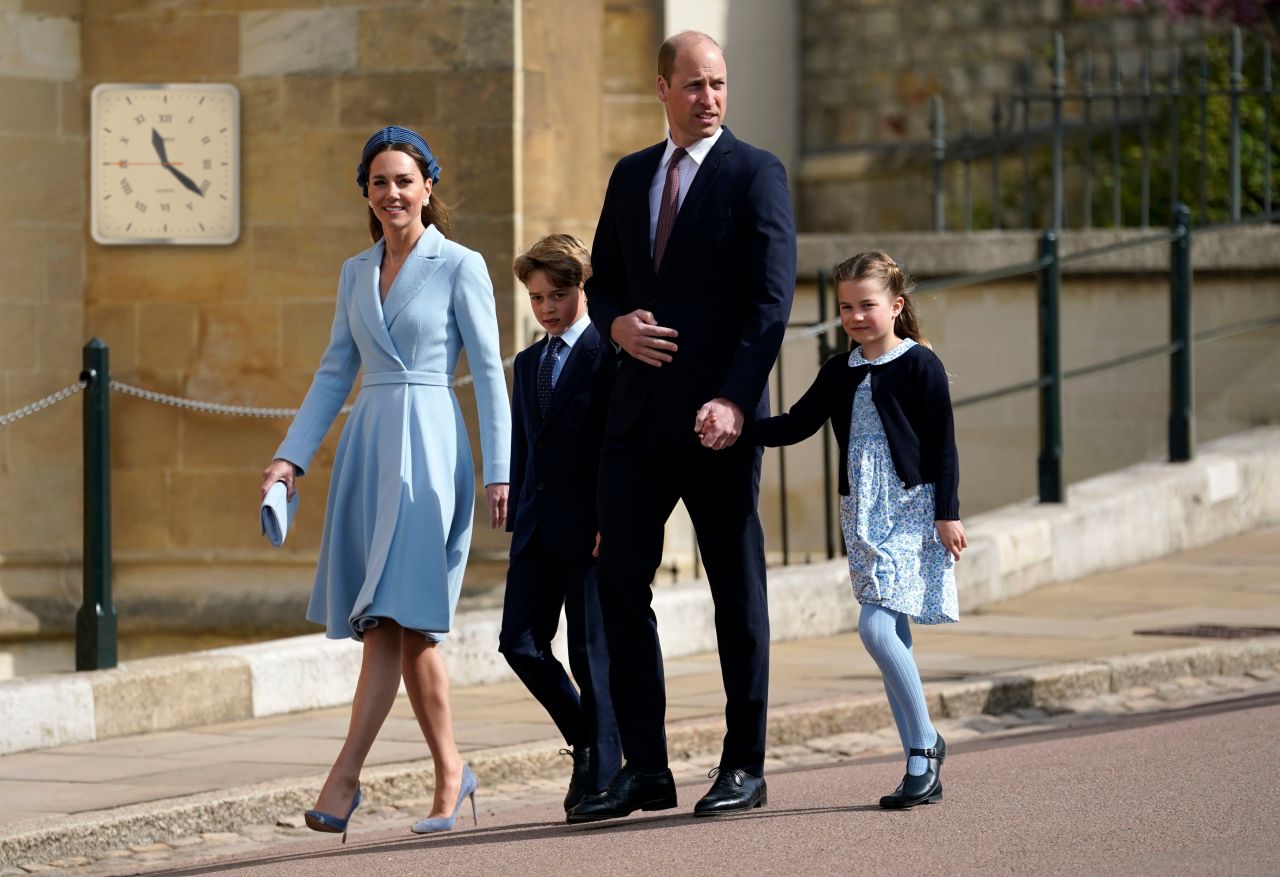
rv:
11 h 21 min 45 s
